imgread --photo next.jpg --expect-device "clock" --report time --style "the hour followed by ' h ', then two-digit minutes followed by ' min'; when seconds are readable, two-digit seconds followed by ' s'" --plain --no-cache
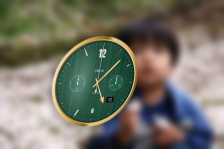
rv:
5 h 07 min
